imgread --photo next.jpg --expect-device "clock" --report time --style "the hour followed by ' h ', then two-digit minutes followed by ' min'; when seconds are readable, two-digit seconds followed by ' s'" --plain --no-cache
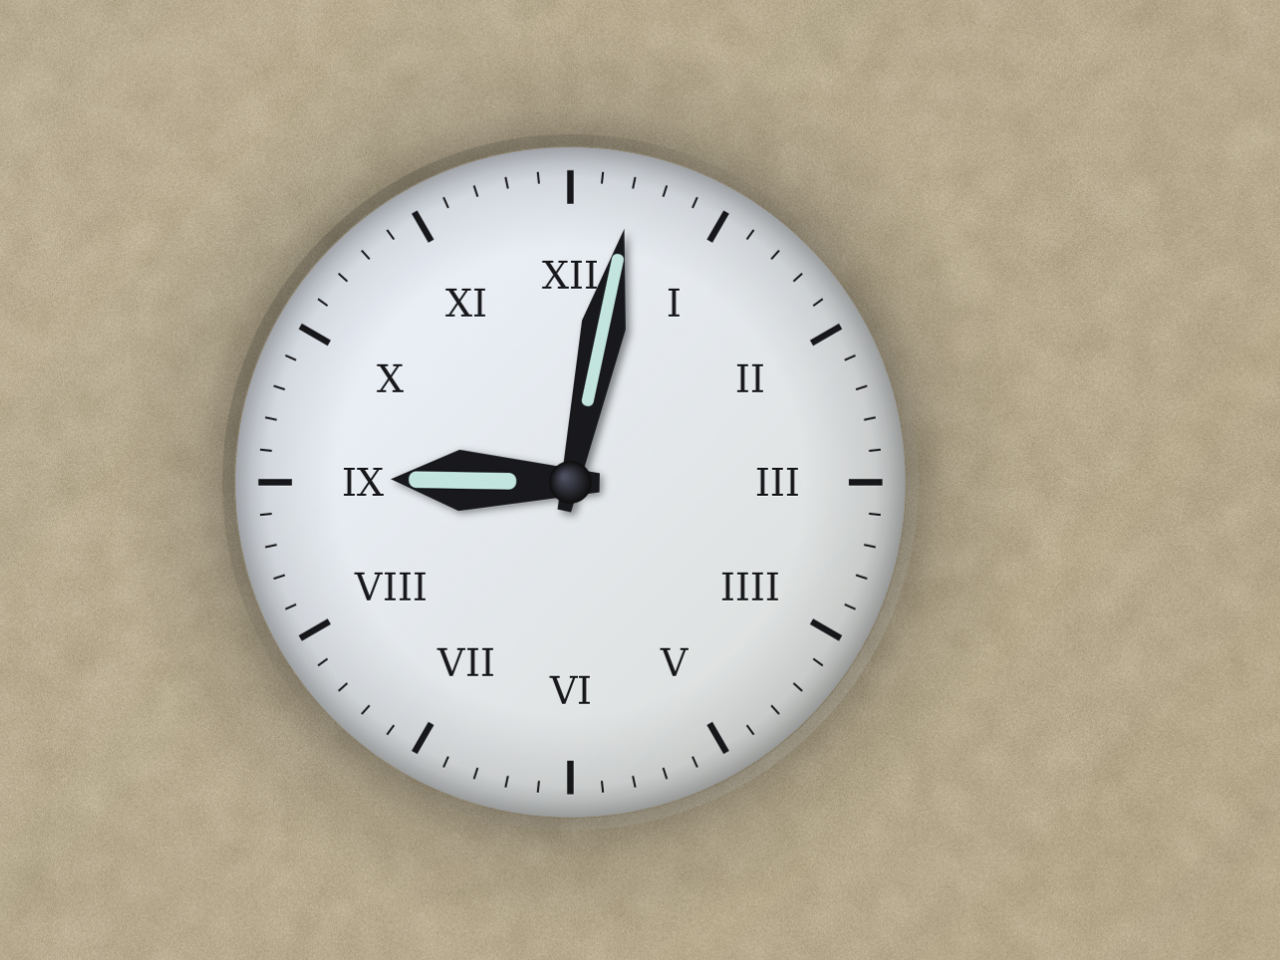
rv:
9 h 02 min
